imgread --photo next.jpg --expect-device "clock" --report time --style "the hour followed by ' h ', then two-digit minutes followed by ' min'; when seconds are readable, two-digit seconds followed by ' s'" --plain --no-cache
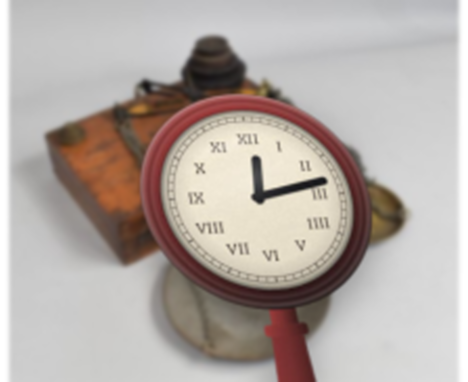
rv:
12 h 13 min
